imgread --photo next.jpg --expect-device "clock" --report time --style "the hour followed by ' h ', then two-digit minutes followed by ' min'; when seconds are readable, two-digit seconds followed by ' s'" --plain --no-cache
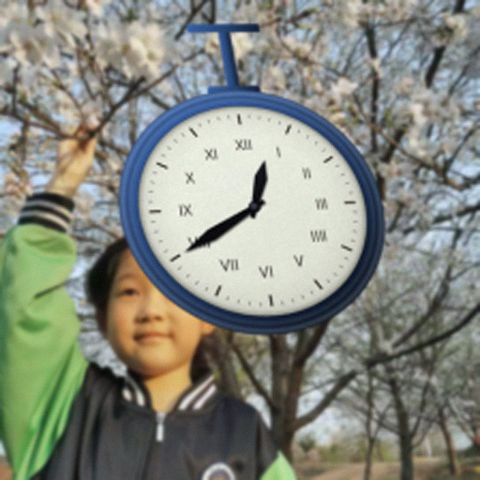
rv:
12 h 40 min
